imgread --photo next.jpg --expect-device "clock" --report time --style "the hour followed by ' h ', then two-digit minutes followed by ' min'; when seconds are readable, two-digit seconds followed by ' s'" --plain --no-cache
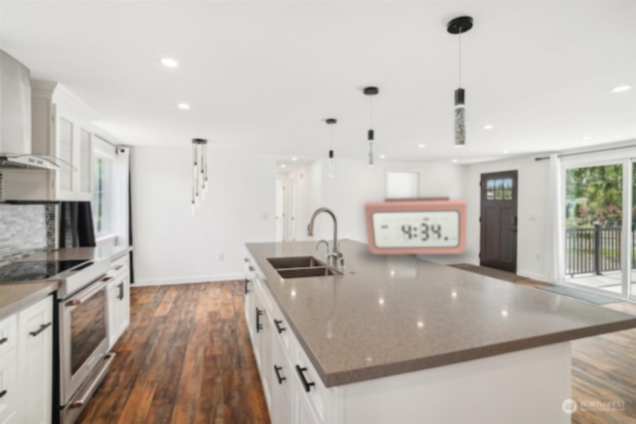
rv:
4 h 34 min
